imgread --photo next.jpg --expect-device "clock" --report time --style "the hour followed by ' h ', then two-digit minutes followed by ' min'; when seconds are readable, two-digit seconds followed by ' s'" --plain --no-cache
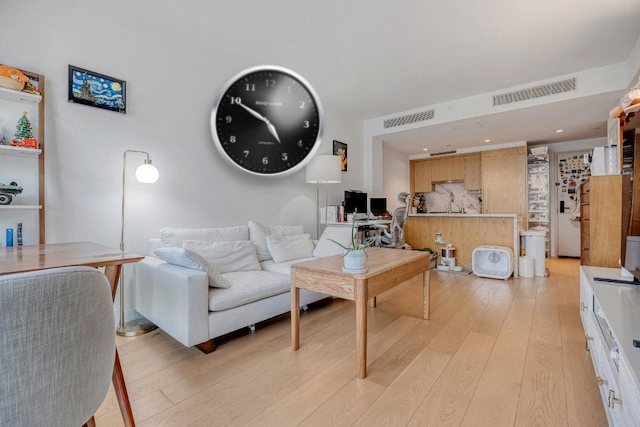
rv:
4 h 50 min
